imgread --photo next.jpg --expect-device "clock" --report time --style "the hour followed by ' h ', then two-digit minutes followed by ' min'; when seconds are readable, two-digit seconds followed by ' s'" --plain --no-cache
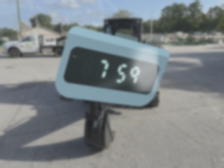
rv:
7 h 59 min
